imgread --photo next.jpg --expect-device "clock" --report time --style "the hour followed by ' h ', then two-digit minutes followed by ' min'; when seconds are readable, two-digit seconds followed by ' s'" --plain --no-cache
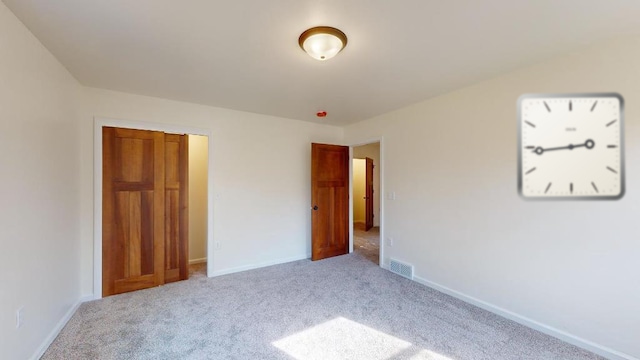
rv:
2 h 44 min
